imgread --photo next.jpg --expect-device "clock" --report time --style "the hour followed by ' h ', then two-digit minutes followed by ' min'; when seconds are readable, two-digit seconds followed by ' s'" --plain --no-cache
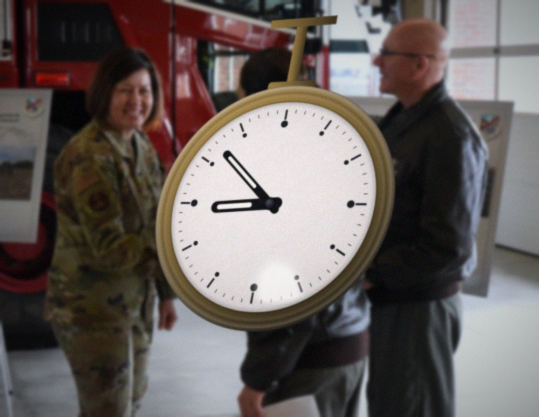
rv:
8 h 52 min
